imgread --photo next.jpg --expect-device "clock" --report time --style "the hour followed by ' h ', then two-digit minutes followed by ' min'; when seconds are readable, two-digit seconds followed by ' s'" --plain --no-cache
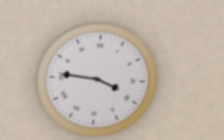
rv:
3 h 46 min
